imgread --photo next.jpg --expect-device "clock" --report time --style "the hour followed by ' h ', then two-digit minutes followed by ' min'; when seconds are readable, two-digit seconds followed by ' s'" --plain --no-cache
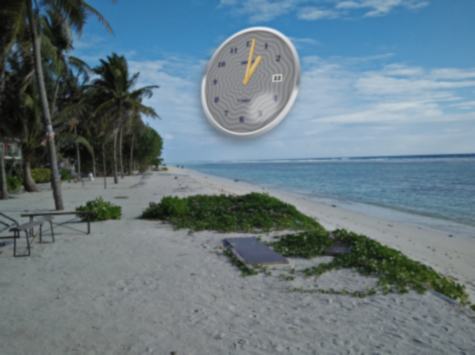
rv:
1 h 01 min
